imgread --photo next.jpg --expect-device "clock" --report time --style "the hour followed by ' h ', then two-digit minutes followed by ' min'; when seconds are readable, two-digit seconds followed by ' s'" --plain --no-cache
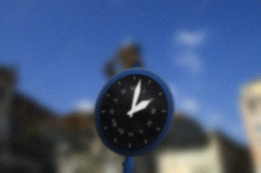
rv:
2 h 02 min
